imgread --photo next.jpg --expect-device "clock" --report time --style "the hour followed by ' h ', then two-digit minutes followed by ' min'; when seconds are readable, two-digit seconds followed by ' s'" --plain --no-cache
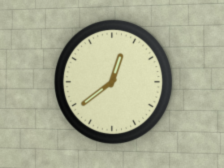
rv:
12 h 39 min
